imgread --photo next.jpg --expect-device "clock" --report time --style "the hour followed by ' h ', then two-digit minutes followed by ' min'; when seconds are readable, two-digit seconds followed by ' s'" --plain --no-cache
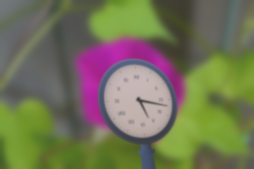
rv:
5 h 17 min
